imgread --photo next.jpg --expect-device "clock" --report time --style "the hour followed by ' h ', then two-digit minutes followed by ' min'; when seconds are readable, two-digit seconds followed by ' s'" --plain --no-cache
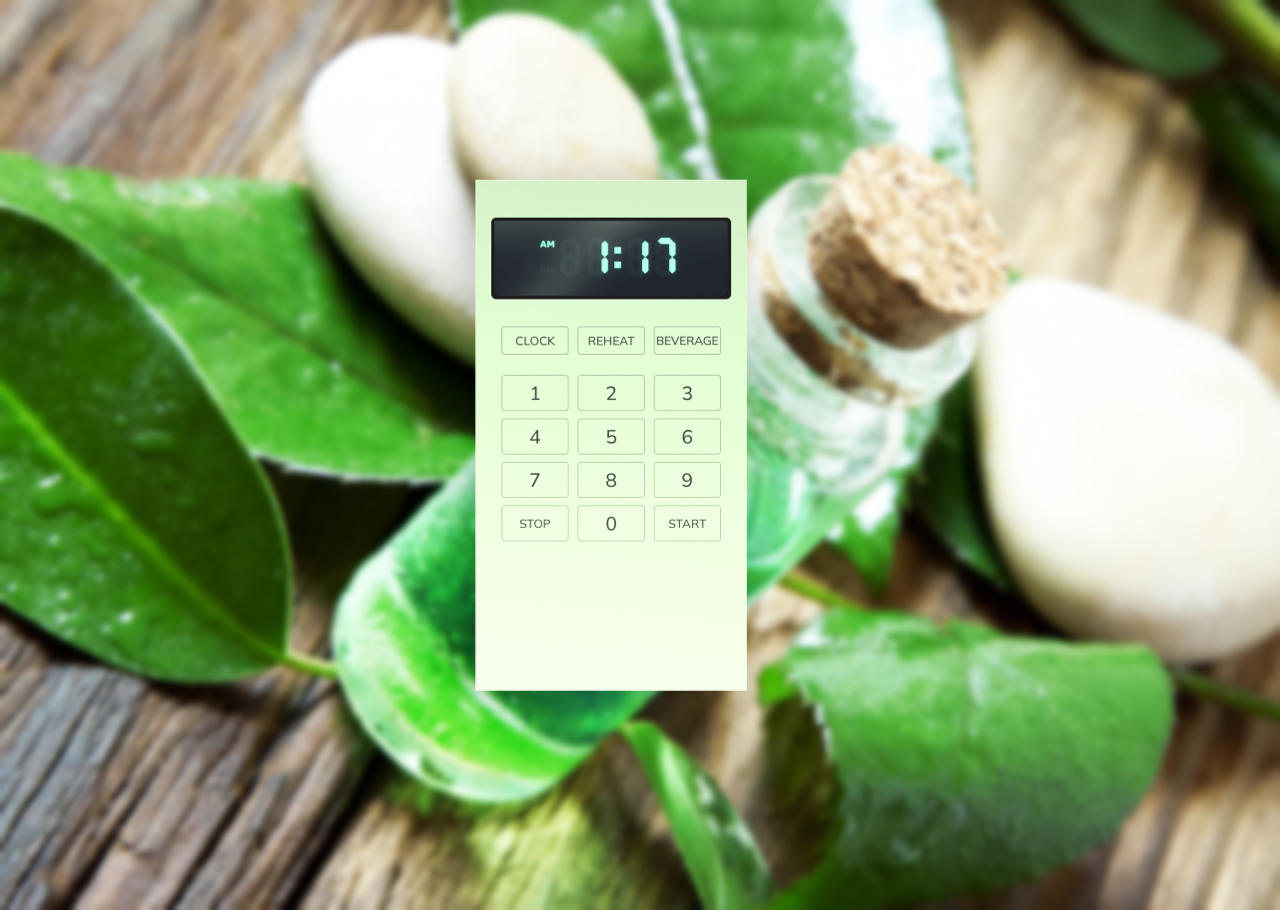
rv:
1 h 17 min
